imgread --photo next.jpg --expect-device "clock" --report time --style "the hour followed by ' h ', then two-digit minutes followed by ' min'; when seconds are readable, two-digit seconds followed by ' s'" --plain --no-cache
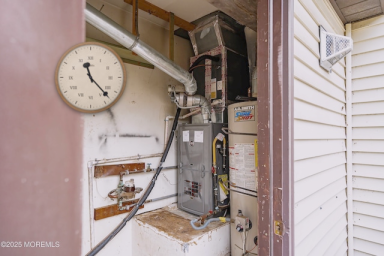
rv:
11 h 23 min
